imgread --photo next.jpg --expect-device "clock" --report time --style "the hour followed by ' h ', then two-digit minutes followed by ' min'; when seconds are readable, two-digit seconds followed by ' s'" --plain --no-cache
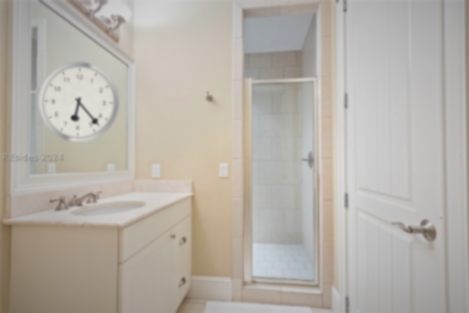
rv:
6 h 23 min
